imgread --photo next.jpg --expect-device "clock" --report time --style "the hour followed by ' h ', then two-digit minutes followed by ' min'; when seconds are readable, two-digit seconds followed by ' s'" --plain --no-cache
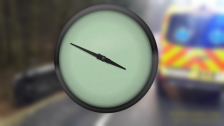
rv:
3 h 49 min
